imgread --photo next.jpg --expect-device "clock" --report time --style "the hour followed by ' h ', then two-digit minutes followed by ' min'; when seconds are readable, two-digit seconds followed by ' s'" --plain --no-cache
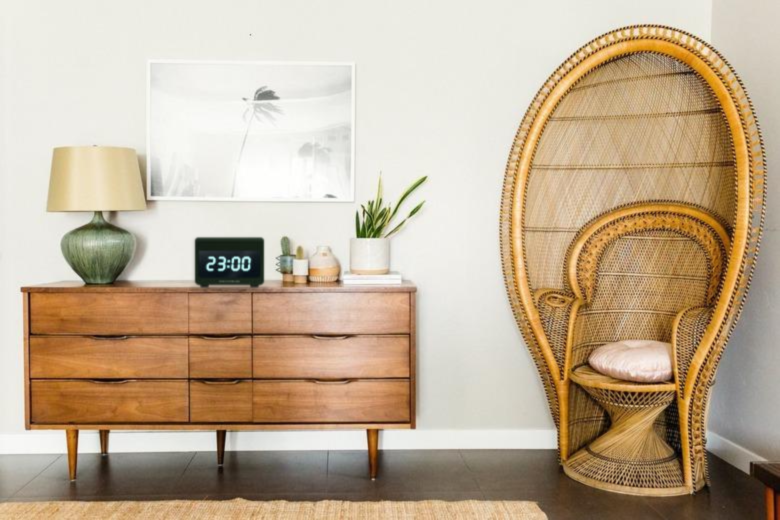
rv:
23 h 00 min
